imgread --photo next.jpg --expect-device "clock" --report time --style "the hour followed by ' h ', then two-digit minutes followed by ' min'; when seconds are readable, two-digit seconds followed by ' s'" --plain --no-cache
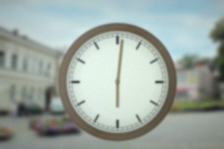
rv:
6 h 01 min
